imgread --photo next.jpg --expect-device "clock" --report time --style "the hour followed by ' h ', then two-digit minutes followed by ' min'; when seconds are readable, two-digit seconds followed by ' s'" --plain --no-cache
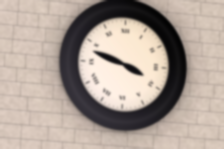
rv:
3 h 48 min
